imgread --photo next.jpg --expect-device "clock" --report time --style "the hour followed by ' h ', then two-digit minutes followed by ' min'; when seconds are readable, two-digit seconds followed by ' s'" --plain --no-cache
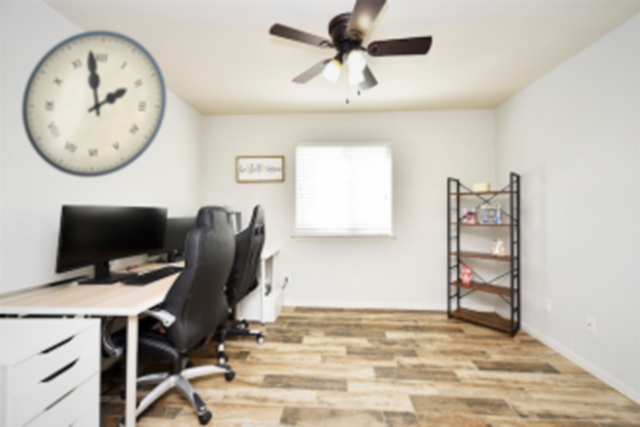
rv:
1 h 58 min
